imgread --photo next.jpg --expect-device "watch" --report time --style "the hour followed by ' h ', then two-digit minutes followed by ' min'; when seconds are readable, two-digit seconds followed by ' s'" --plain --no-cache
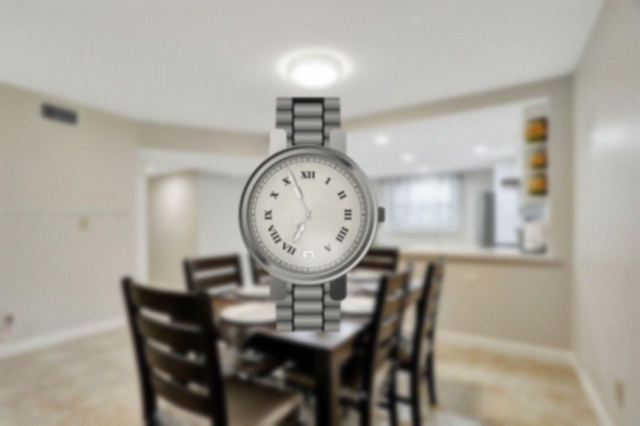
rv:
6 h 56 min
